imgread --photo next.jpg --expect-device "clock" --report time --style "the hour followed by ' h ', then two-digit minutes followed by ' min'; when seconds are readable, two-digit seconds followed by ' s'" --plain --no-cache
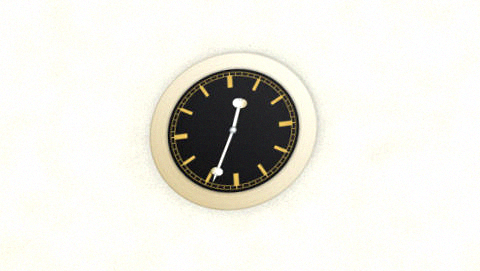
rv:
12 h 34 min
